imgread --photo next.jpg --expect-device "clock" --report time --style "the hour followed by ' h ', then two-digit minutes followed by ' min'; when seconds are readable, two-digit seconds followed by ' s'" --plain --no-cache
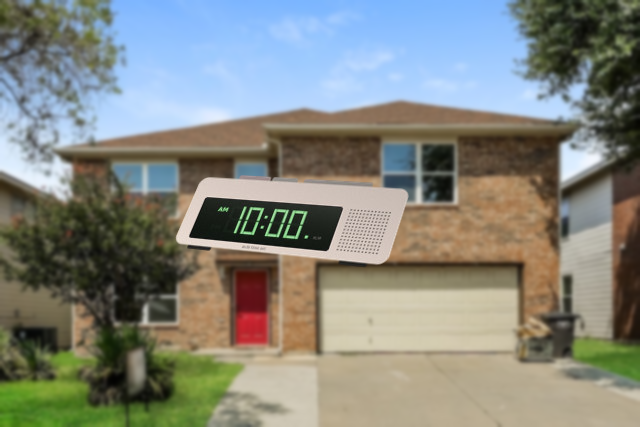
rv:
10 h 00 min
